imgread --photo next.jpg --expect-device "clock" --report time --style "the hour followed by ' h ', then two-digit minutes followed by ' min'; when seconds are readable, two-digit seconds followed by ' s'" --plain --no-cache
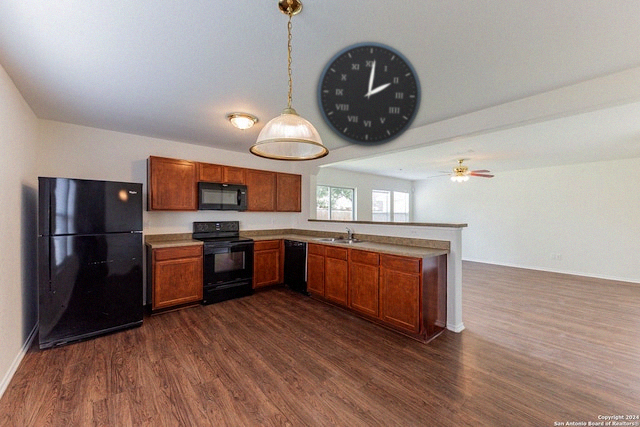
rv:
2 h 01 min
